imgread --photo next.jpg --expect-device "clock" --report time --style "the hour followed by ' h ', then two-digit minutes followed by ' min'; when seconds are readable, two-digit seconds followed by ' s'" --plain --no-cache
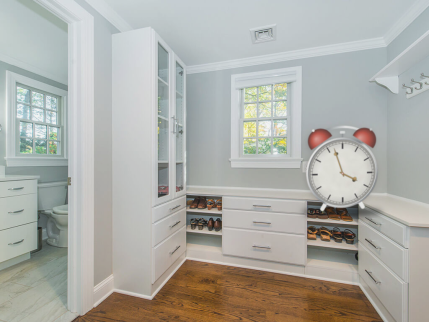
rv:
3 h 57 min
